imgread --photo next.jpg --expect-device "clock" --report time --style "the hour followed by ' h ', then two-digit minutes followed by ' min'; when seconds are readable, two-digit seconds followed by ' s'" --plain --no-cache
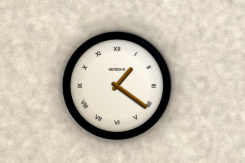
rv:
1 h 21 min
